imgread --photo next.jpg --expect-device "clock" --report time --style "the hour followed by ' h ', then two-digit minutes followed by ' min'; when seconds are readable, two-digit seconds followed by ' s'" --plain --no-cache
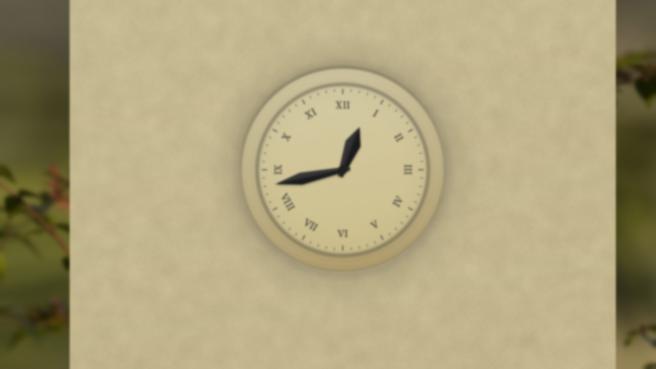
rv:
12 h 43 min
